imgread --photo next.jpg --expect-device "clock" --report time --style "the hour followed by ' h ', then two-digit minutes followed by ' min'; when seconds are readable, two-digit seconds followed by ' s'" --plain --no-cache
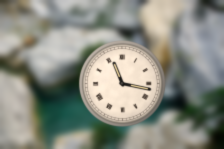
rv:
11 h 17 min
